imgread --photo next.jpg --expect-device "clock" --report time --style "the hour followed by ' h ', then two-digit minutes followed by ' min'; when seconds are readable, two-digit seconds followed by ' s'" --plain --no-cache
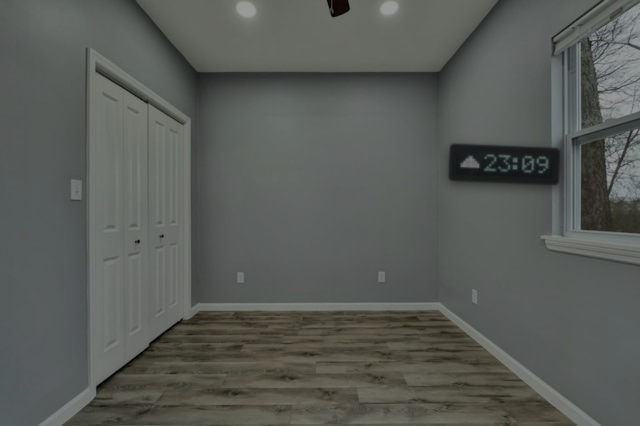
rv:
23 h 09 min
